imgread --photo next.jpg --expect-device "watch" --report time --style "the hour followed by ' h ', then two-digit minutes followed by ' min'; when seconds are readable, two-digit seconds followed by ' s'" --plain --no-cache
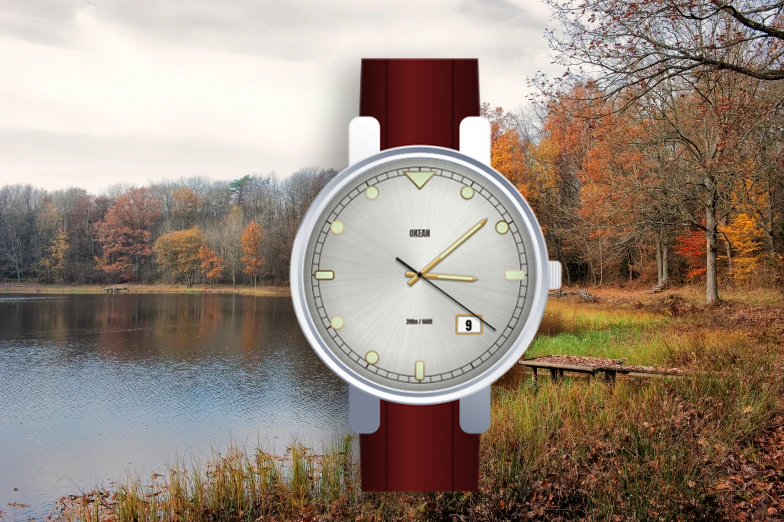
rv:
3 h 08 min 21 s
